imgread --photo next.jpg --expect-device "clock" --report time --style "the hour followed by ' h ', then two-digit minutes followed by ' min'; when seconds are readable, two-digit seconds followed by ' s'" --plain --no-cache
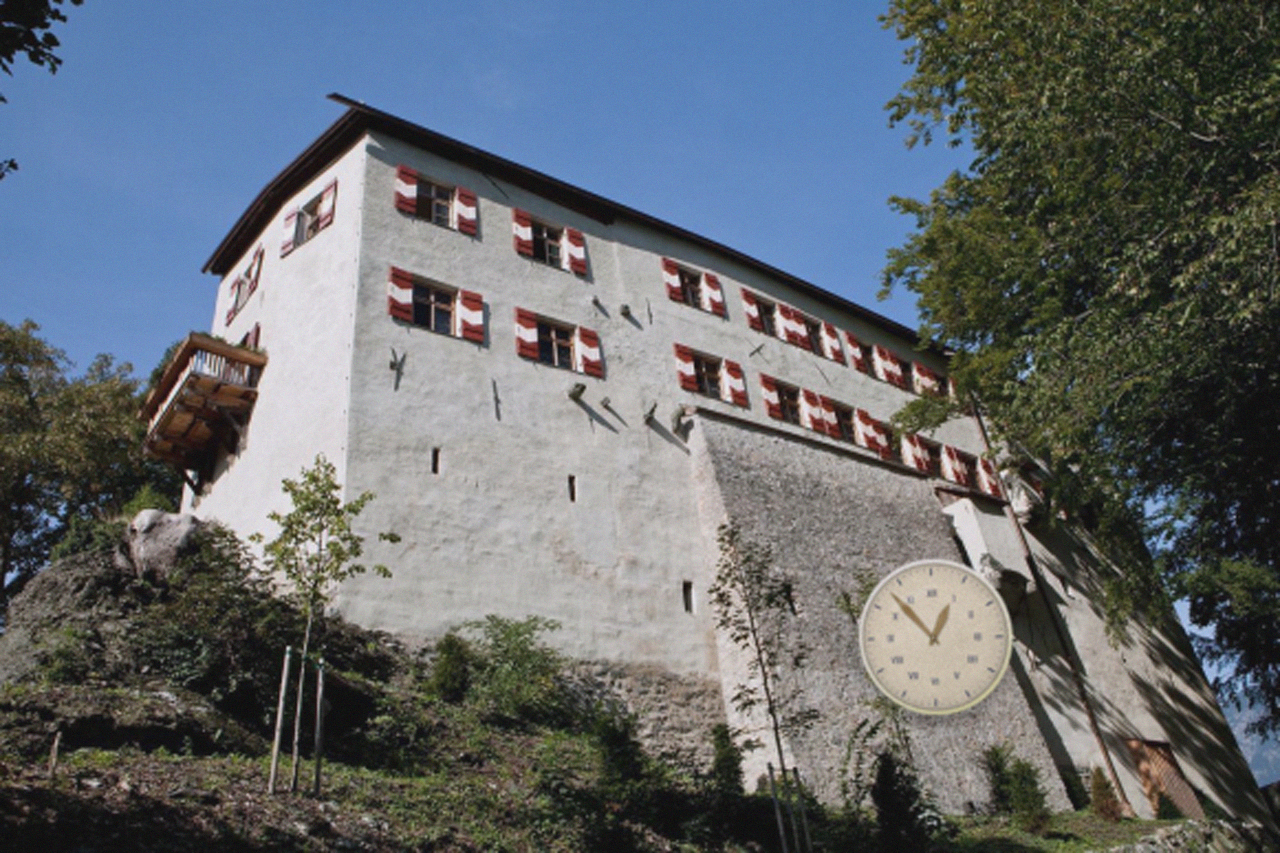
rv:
12 h 53 min
